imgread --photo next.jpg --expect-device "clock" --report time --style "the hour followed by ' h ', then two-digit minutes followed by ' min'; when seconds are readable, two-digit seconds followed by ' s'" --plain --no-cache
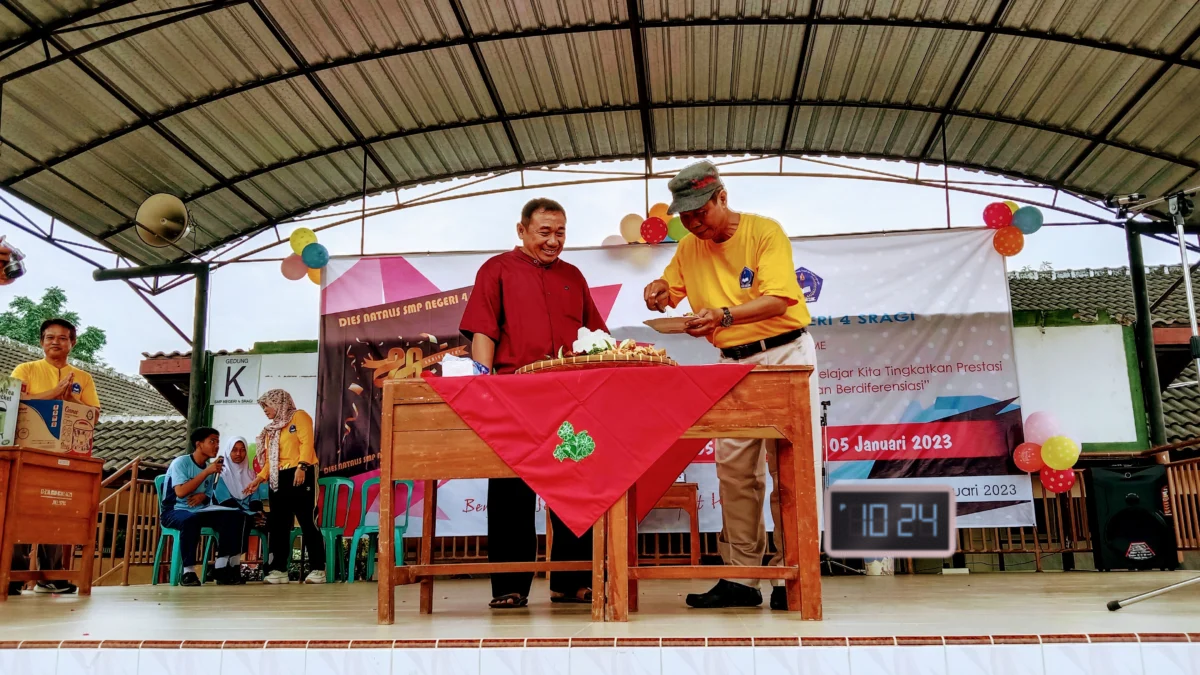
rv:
10 h 24 min
